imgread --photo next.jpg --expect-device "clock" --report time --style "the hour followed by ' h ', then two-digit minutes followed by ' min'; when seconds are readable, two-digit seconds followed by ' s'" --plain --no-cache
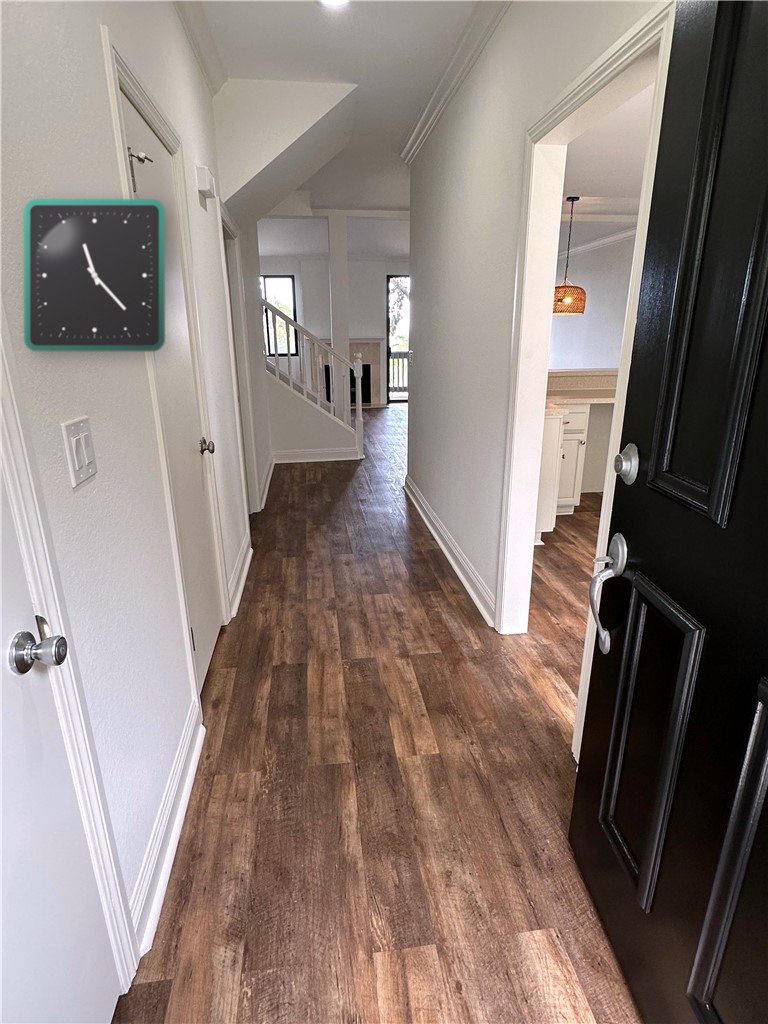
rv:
11 h 23 min
